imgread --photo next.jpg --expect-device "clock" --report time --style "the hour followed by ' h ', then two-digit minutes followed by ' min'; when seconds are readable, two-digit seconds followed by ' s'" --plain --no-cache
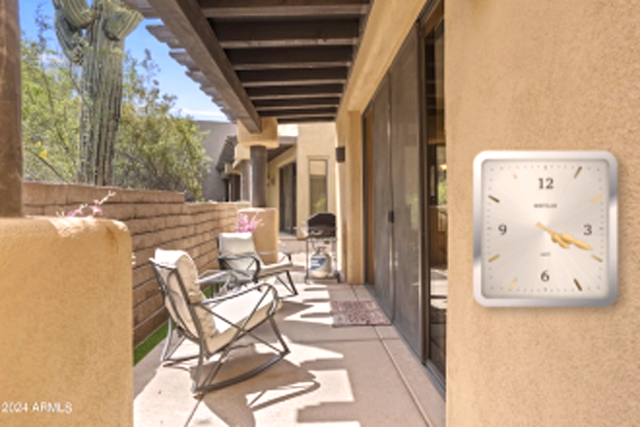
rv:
4 h 19 min
